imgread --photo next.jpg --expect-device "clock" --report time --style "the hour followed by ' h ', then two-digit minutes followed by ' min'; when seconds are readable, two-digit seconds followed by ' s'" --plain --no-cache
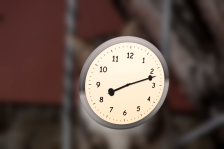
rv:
8 h 12 min
